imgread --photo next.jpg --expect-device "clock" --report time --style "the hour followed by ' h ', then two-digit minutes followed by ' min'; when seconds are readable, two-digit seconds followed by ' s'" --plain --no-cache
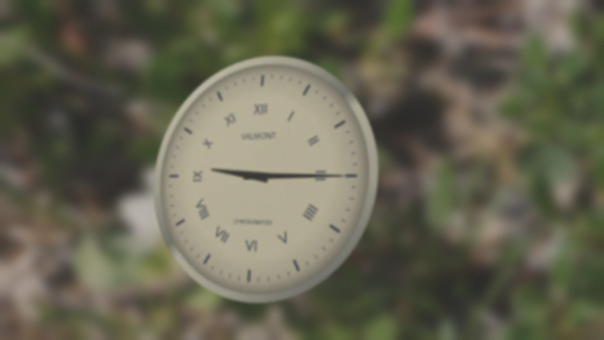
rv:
9 h 15 min
